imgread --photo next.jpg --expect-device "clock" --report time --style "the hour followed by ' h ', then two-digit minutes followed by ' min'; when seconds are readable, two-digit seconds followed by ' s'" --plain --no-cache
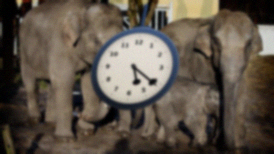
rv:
5 h 21 min
